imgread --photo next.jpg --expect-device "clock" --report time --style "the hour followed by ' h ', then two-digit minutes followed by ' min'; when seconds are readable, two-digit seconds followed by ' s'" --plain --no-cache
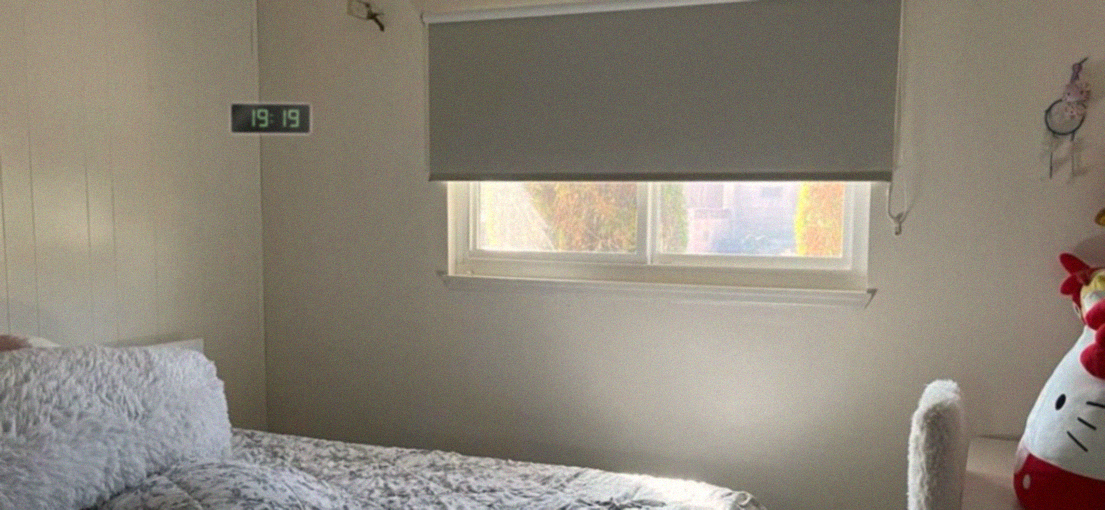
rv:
19 h 19 min
